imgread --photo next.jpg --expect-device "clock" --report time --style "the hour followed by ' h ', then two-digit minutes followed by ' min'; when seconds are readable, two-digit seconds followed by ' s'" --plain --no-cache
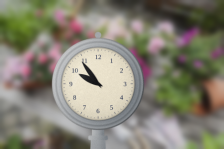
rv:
9 h 54 min
